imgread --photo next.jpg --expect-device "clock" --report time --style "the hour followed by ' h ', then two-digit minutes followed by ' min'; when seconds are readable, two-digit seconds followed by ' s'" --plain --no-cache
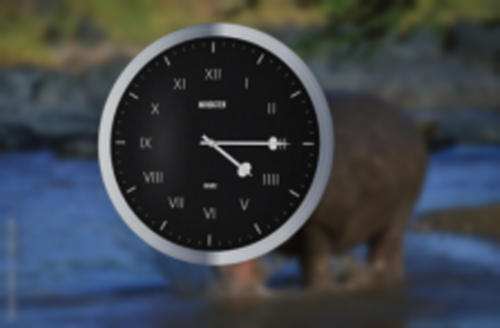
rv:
4 h 15 min
